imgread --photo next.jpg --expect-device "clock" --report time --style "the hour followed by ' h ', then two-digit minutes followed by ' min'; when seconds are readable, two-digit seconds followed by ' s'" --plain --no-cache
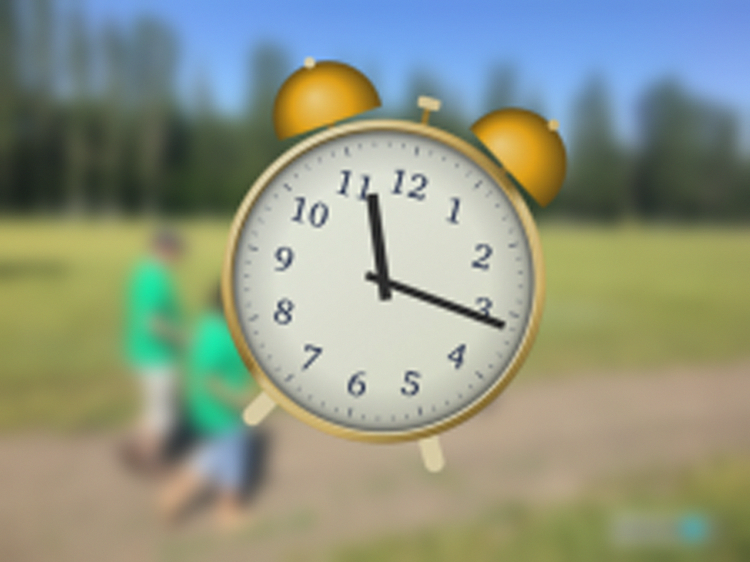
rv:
11 h 16 min
